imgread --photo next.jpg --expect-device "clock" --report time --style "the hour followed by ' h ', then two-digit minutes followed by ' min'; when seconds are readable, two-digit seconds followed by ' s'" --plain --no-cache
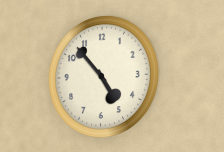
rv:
4 h 53 min
